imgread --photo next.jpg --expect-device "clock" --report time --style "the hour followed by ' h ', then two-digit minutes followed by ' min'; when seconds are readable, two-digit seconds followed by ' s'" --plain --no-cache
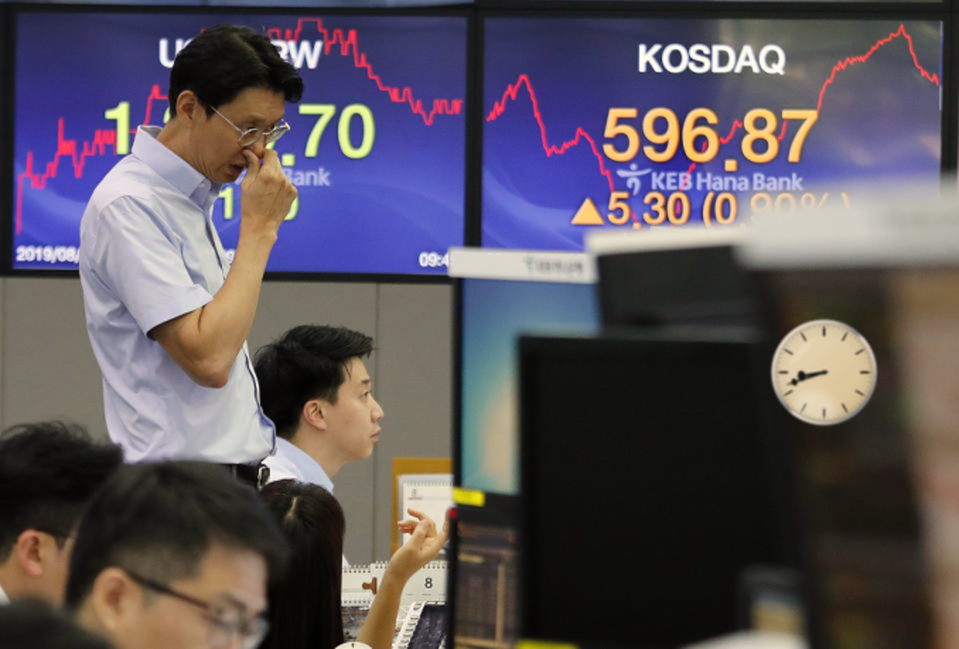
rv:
8 h 42 min
